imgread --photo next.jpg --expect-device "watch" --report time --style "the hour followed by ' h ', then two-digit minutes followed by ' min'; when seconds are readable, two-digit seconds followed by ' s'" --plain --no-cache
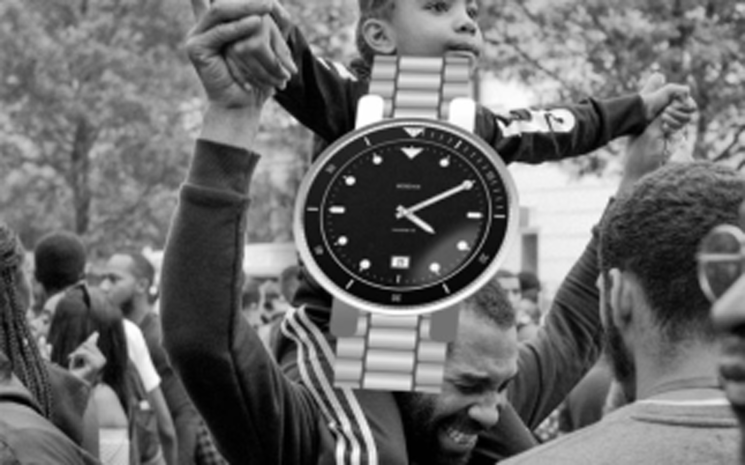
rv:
4 h 10 min
